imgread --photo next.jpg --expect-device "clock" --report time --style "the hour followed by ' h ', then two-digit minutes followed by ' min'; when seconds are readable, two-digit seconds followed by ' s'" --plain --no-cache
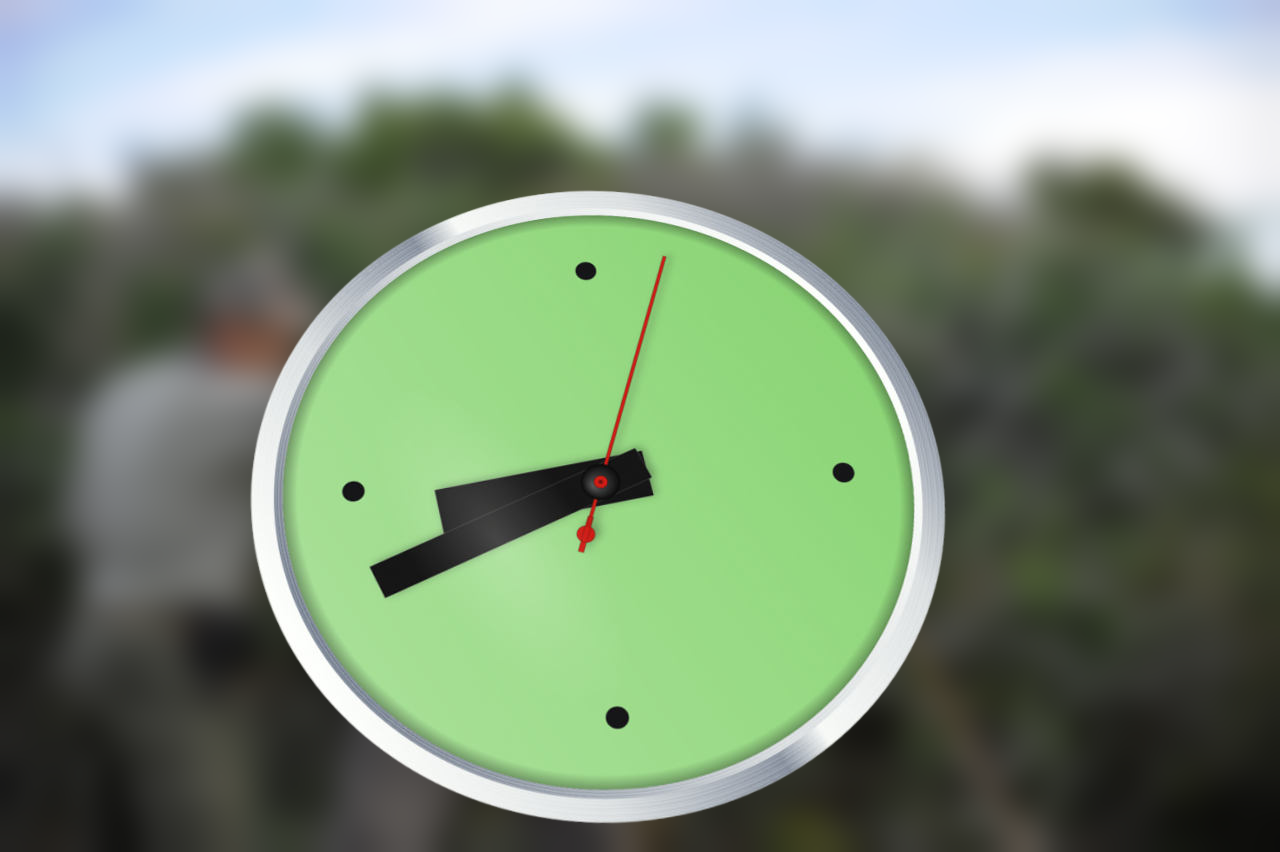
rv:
8 h 41 min 03 s
